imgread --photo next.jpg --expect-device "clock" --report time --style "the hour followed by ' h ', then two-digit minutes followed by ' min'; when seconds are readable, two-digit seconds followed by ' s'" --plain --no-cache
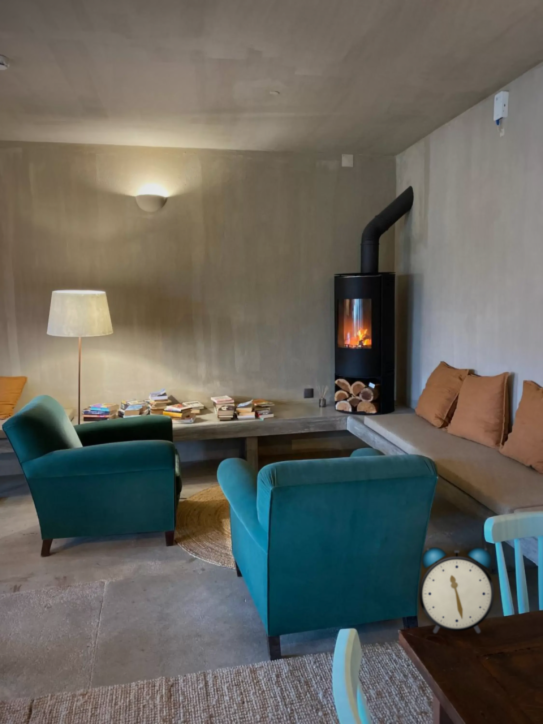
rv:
11 h 28 min
